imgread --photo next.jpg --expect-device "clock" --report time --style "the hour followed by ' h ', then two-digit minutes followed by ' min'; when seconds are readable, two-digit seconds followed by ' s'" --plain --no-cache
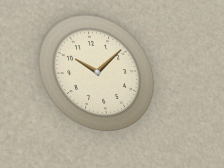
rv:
10 h 09 min
